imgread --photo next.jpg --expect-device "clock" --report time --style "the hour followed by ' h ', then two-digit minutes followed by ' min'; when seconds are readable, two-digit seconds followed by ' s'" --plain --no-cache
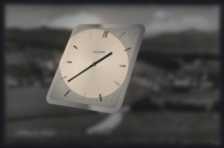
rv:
1 h 38 min
